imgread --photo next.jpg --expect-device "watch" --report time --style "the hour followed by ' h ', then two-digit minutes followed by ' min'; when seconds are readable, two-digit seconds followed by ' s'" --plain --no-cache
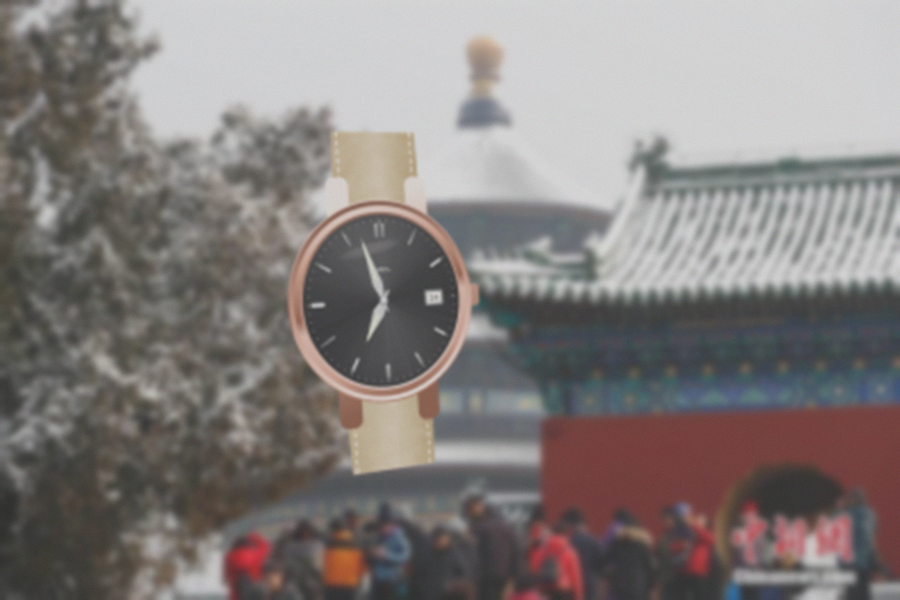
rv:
6 h 57 min
